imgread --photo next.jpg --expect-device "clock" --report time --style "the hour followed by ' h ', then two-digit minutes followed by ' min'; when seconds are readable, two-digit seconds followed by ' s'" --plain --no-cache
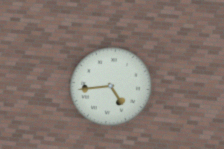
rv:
4 h 43 min
